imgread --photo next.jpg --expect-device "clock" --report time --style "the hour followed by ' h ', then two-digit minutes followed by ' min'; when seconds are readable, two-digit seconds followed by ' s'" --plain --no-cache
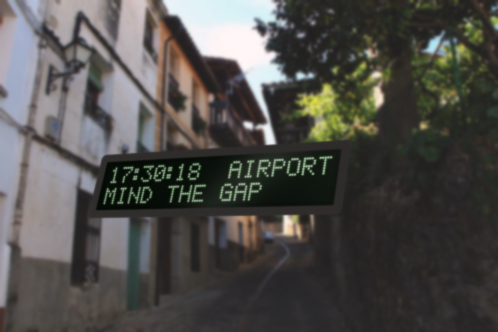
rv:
17 h 30 min 18 s
